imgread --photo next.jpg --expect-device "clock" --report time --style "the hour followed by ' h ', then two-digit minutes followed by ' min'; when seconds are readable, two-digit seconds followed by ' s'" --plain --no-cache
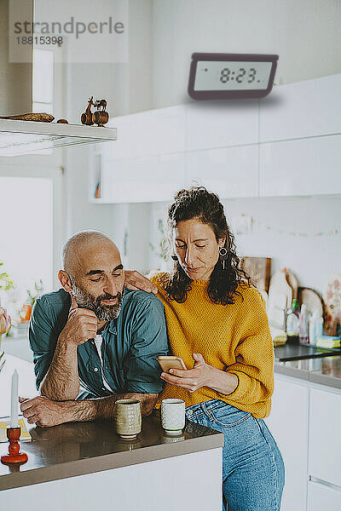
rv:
8 h 23 min
